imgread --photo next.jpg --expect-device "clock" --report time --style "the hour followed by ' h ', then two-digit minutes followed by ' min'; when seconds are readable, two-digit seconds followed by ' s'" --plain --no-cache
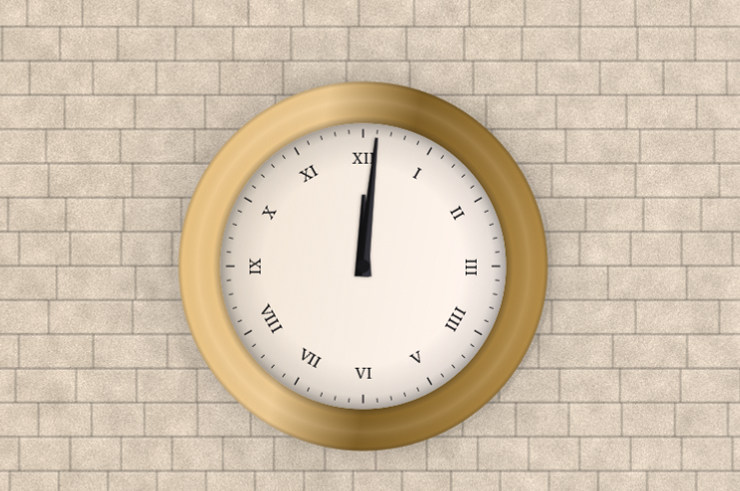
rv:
12 h 01 min
